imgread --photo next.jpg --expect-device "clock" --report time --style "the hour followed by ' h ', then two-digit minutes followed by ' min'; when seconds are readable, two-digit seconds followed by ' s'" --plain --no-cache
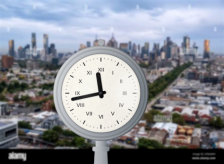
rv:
11 h 43 min
